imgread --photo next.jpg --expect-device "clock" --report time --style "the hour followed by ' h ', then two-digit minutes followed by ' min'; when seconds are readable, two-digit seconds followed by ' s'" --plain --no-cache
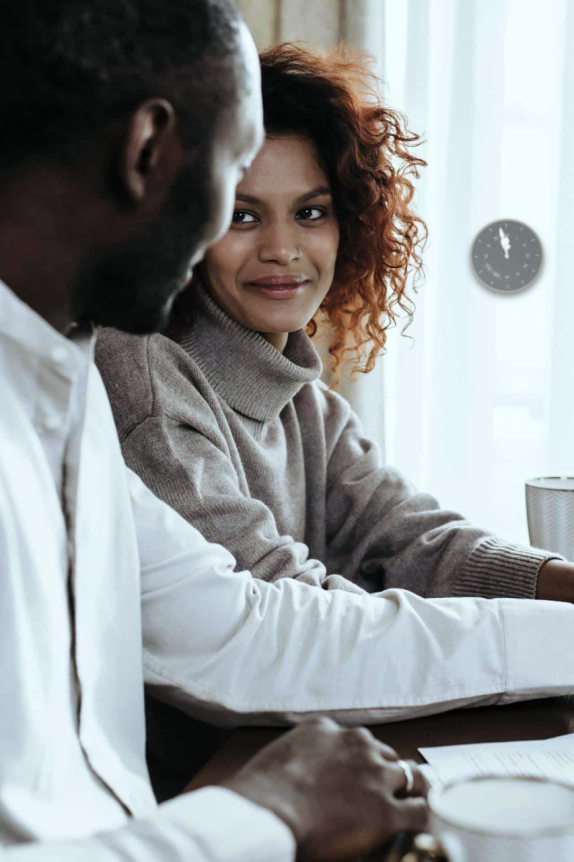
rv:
11 h 58 min
